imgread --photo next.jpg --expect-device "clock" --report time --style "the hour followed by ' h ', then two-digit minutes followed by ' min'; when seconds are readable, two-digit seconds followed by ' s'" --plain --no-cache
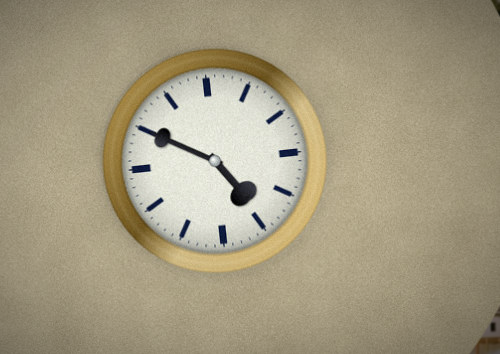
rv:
4 h 50 min
